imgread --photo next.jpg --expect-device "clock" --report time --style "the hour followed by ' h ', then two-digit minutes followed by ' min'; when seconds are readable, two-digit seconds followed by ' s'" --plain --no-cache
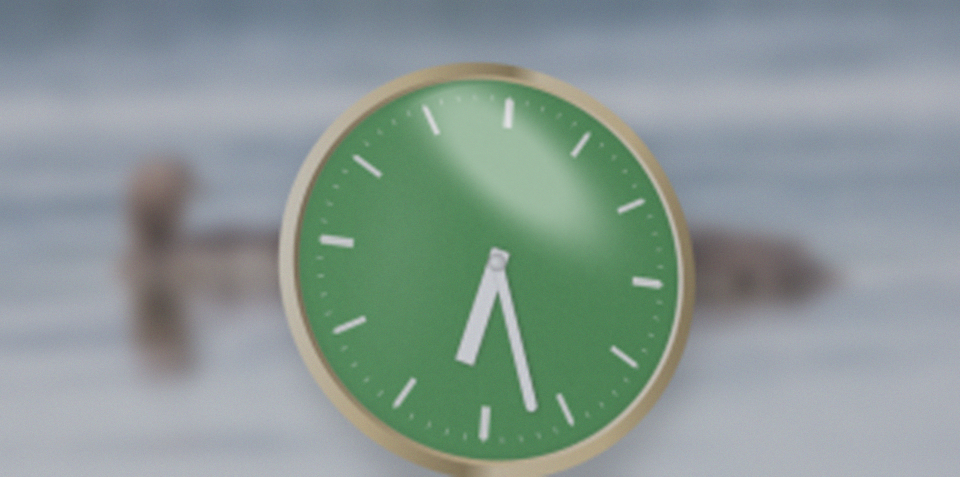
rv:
6 h 27 min
